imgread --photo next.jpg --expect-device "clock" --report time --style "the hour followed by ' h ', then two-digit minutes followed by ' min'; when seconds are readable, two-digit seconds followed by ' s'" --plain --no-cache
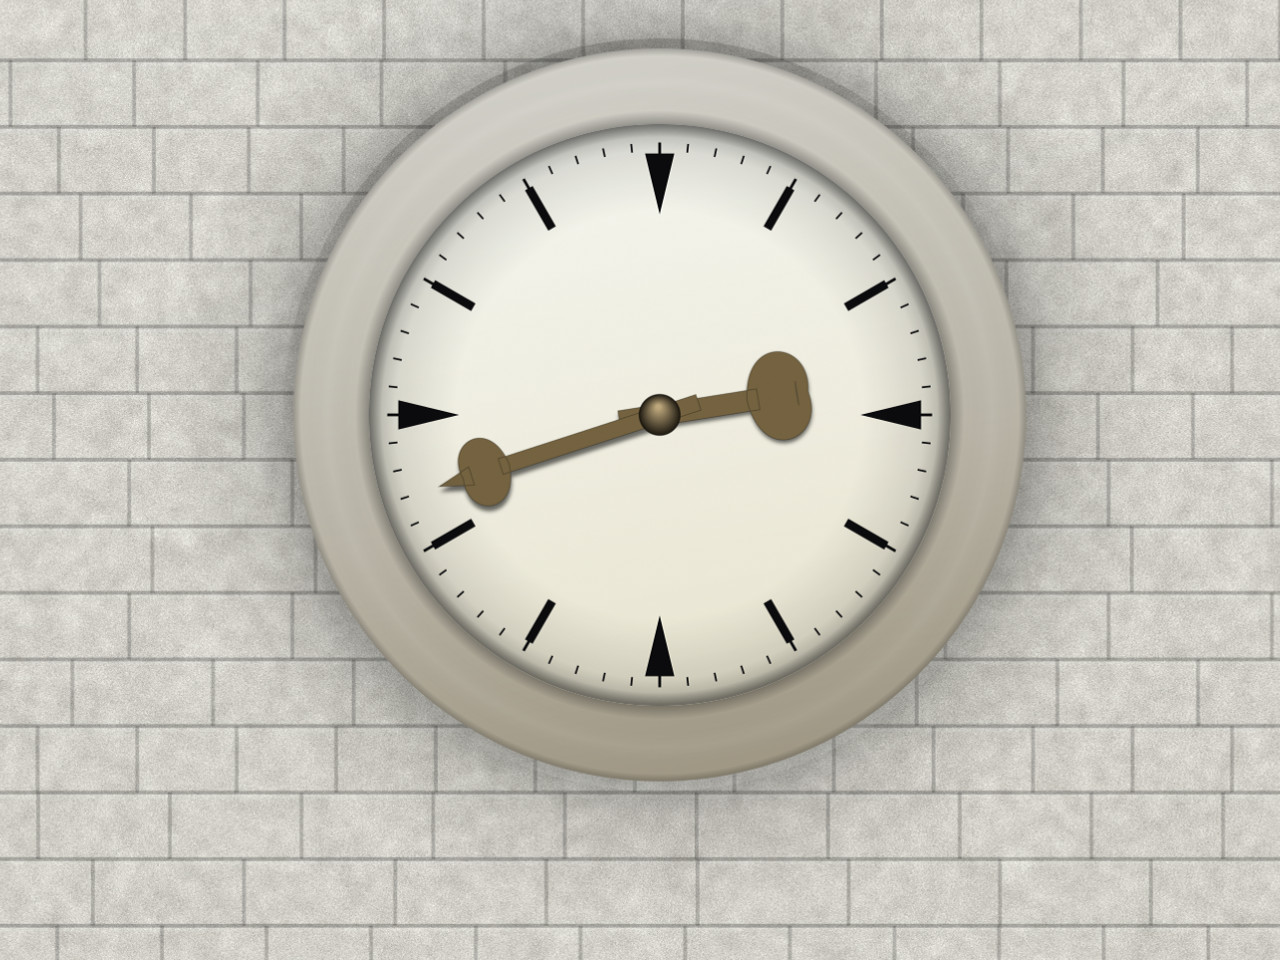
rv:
2 h 42 min
